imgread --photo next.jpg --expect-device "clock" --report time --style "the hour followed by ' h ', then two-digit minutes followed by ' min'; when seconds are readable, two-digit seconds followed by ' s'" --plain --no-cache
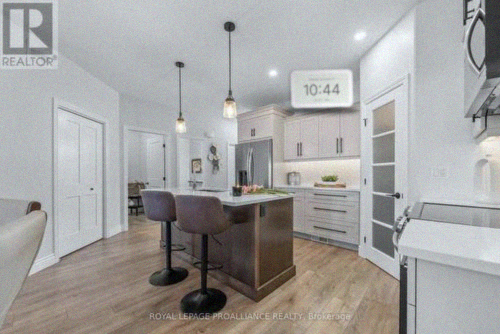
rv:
10 h 44 min
